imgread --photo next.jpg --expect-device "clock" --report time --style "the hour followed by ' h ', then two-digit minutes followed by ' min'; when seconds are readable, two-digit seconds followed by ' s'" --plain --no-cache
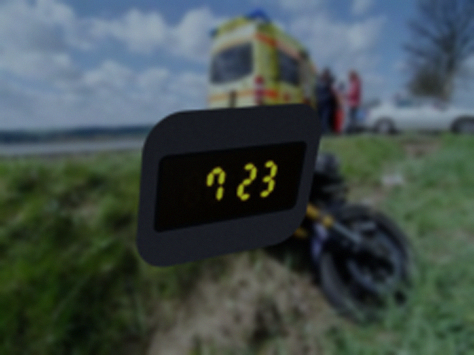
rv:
7 h 23 min
